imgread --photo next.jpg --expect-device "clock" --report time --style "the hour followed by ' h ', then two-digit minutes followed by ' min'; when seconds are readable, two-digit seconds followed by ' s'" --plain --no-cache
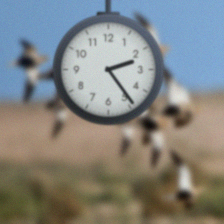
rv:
2 h 24 min
